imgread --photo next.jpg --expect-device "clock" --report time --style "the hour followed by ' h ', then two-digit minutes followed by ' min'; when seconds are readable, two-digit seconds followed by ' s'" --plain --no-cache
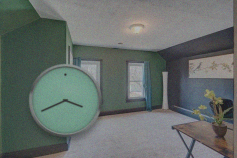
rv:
3 h 41 min
